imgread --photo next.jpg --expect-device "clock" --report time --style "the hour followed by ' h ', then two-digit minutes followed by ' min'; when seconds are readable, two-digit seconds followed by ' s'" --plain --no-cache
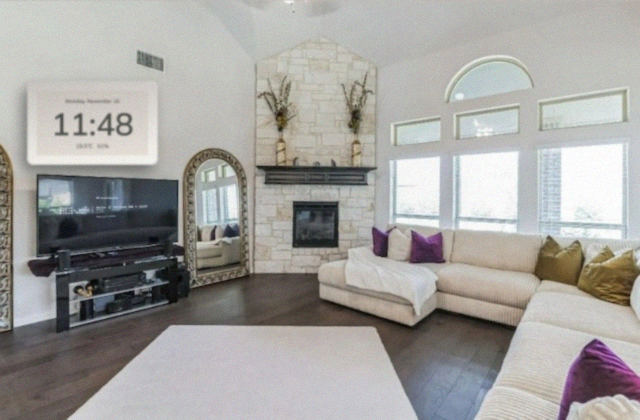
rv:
11 h 48 min
